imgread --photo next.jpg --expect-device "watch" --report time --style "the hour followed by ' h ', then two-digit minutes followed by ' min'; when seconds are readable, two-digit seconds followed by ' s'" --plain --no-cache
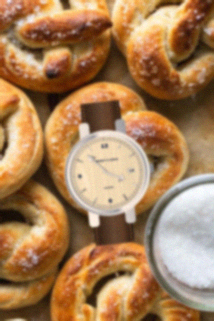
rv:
3 h 53 min
